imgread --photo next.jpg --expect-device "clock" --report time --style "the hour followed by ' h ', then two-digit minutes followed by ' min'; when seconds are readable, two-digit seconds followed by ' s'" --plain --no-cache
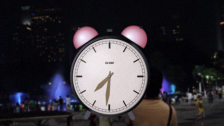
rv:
7 h 31 min
